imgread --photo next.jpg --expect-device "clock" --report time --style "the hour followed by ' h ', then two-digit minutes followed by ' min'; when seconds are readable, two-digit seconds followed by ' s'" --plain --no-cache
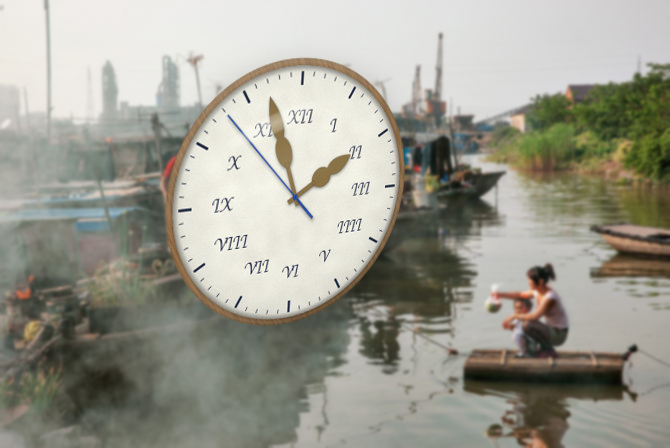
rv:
1 h 56 min 53 s
